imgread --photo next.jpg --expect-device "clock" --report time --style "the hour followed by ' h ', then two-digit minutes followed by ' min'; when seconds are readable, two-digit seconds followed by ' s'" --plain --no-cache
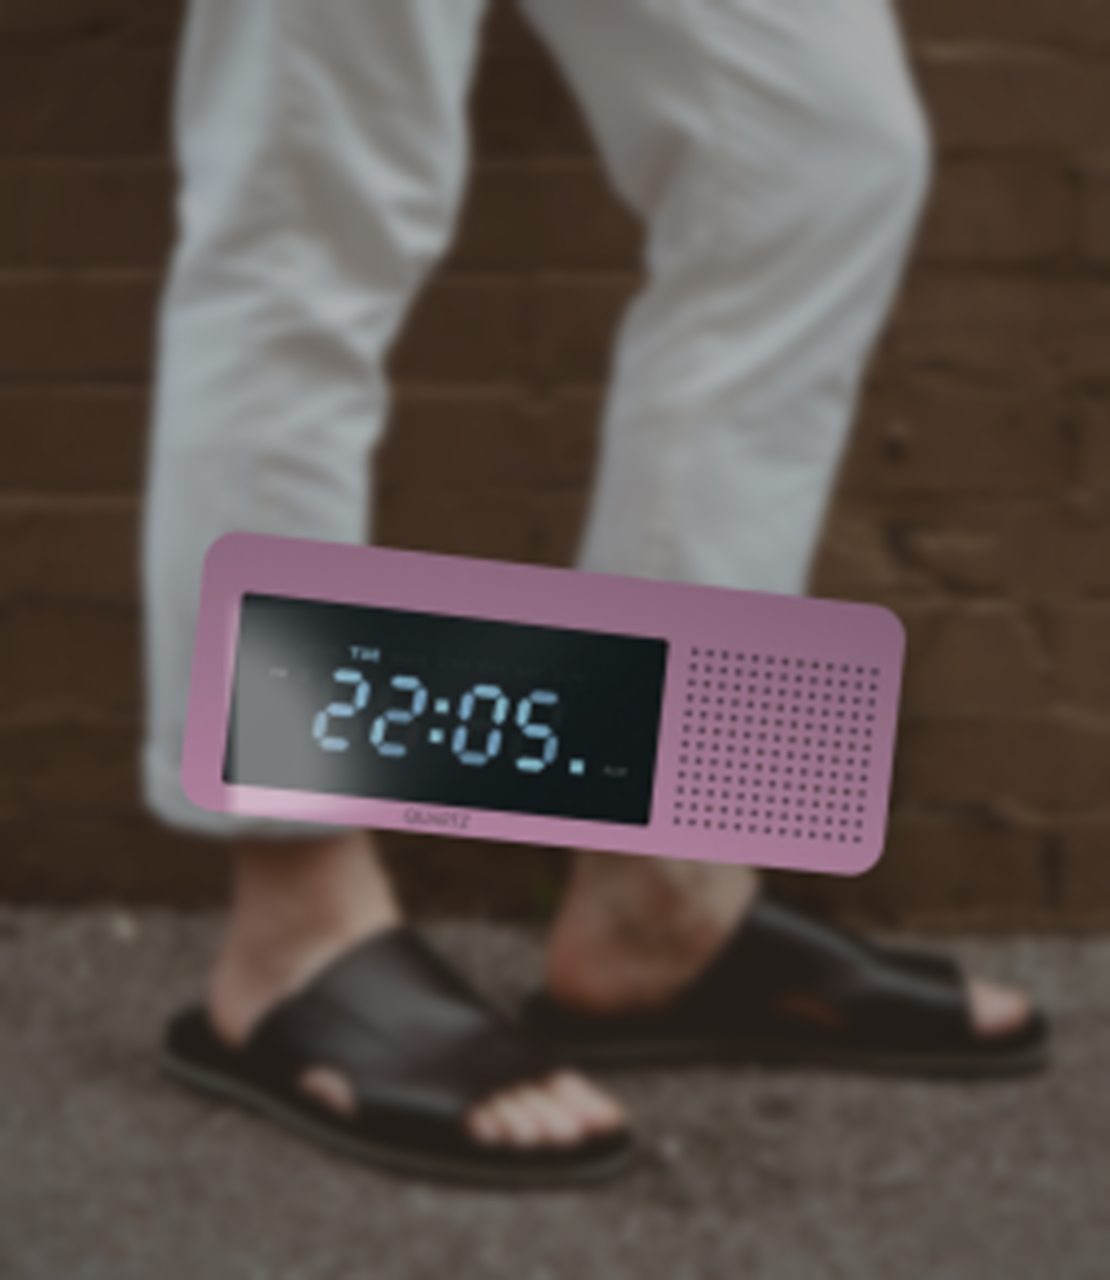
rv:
22 h 05 min
